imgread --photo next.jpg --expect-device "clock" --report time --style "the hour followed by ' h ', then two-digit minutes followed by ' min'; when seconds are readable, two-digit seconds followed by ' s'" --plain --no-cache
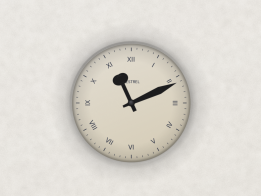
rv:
11 h 11 min
